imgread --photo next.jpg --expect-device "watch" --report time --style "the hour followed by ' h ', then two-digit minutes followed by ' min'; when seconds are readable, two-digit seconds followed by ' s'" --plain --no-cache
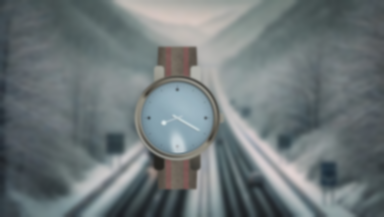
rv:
8 h 20 min
